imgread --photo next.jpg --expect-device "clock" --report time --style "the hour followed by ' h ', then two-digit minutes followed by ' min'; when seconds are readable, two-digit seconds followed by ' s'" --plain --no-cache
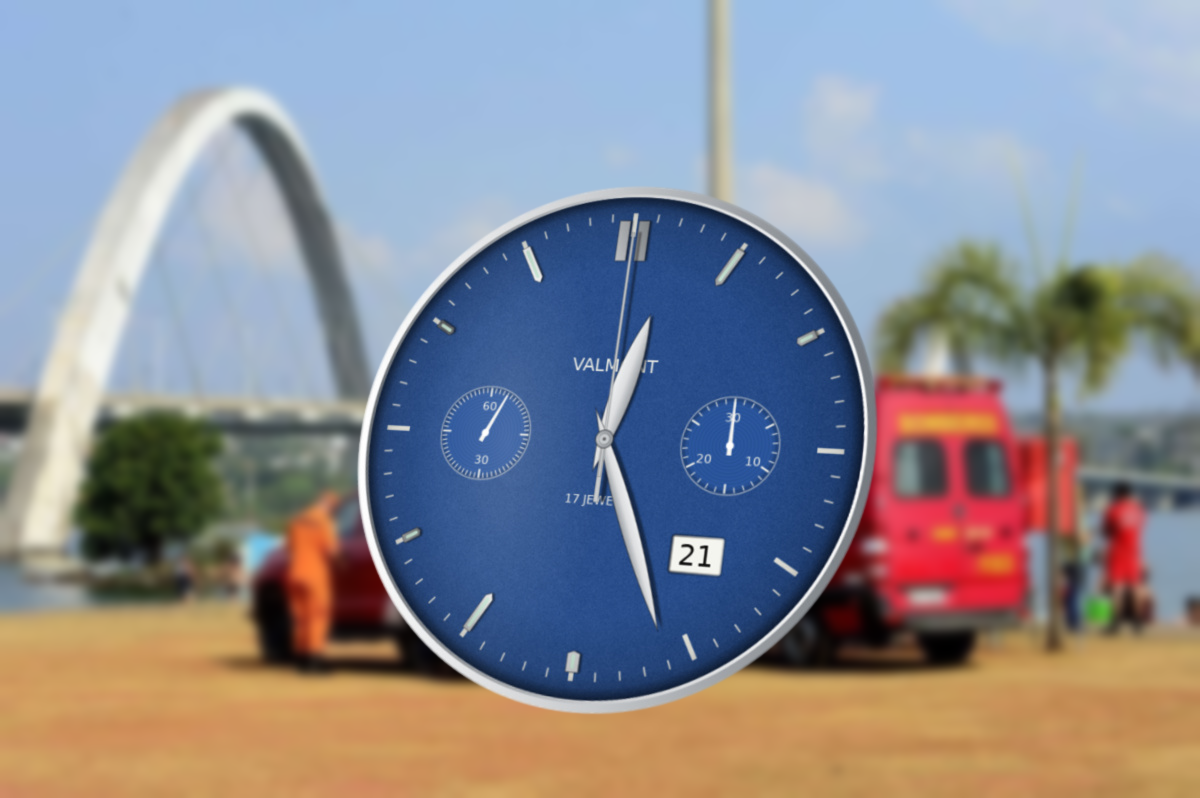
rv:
12 h 26 min 04 s
